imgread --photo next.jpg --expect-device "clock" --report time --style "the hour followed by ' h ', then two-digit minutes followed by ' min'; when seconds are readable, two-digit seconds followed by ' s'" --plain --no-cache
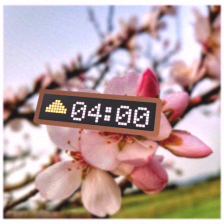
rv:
4 h 00 min
